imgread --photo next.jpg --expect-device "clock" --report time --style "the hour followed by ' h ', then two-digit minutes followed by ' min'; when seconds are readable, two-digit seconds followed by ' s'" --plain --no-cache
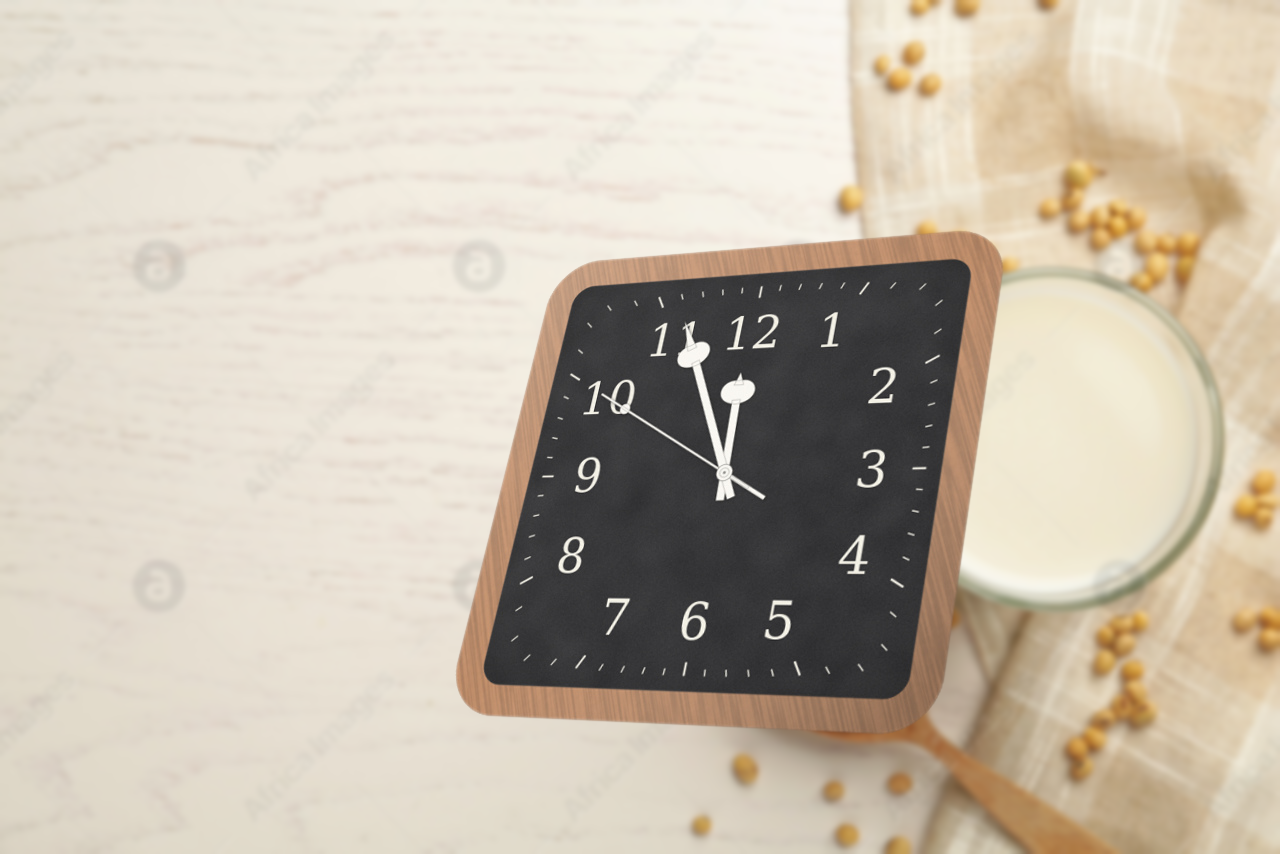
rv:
11 h 55 min 50 s
